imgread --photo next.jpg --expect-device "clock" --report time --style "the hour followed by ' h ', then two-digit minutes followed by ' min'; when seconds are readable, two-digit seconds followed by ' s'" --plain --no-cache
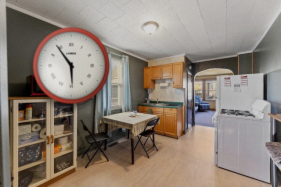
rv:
5 h 54 min
